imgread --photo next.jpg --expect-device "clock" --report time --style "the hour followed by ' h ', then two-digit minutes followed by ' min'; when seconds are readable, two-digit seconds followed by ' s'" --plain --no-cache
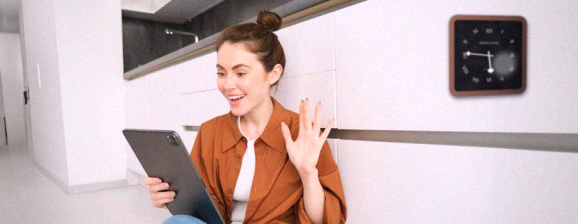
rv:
5 h 46 min
